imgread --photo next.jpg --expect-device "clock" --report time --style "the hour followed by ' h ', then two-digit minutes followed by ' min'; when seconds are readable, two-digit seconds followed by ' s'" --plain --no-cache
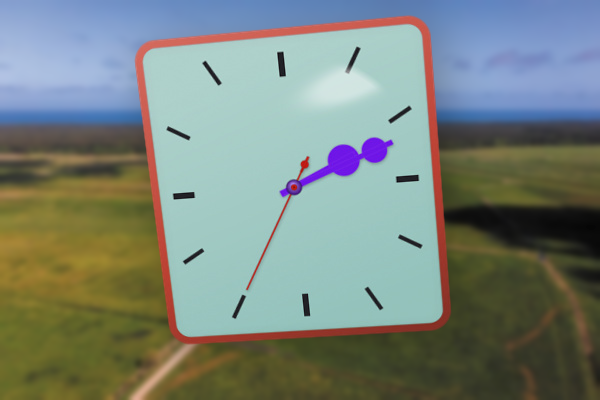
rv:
2 h 11 min 35 s
